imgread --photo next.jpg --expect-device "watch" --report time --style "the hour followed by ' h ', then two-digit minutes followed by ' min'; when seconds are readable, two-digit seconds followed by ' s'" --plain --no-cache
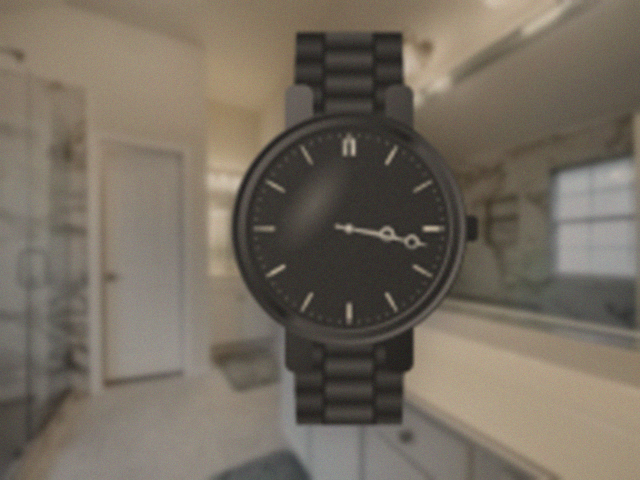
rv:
3 h 17 min
